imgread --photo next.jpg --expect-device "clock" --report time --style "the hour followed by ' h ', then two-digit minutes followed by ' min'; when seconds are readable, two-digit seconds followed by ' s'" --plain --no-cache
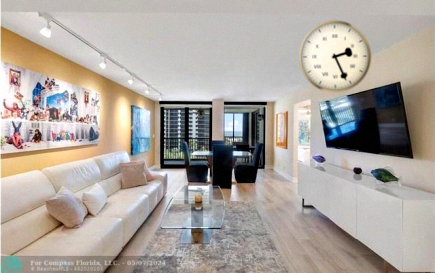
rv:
2 h 26 min
